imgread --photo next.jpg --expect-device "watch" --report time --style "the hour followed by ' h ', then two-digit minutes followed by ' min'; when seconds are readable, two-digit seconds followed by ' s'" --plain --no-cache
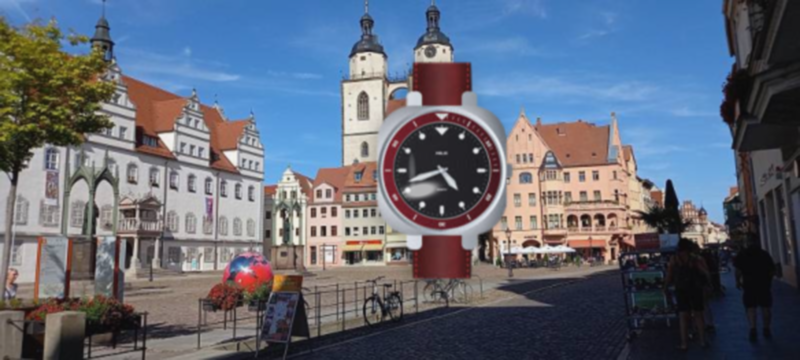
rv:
4 h 42 min
